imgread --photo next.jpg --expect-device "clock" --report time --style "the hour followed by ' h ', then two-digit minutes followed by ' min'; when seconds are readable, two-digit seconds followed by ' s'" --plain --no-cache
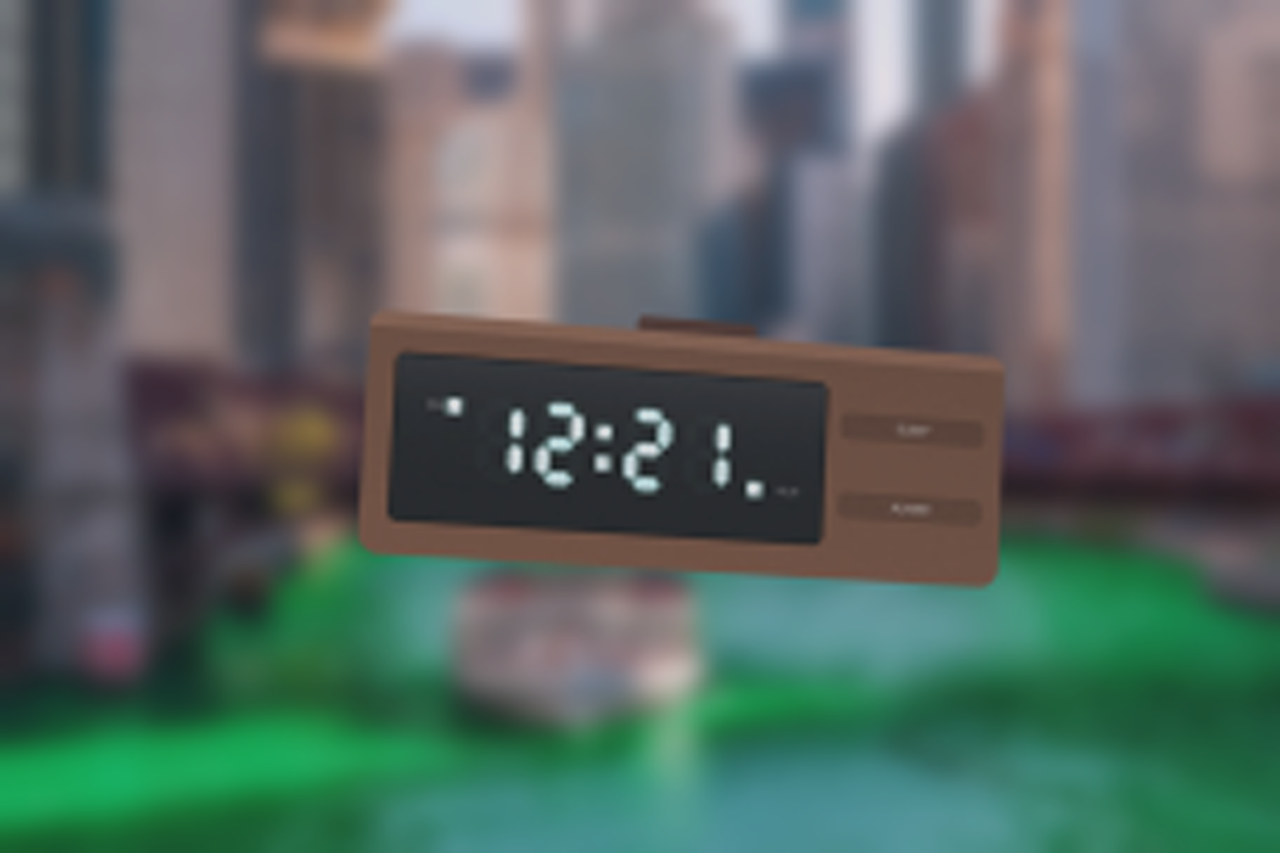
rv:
12 h 21 min
